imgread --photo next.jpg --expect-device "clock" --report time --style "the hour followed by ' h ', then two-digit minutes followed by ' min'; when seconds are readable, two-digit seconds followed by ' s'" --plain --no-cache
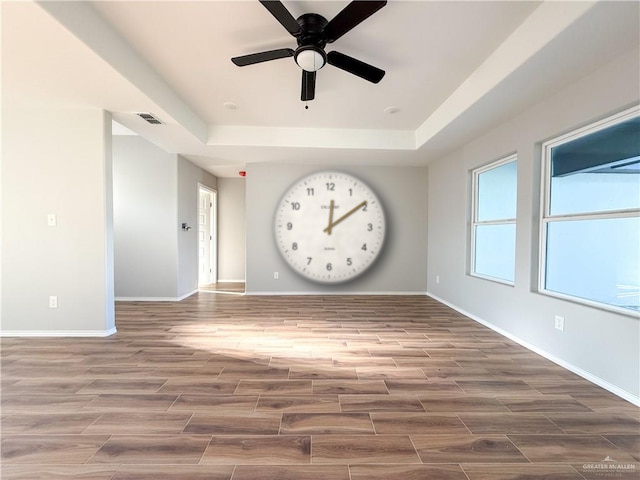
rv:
12 h 09 min
